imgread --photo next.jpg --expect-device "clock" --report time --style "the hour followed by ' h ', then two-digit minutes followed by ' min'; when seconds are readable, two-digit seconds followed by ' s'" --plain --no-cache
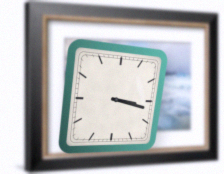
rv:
3 h 17 min
